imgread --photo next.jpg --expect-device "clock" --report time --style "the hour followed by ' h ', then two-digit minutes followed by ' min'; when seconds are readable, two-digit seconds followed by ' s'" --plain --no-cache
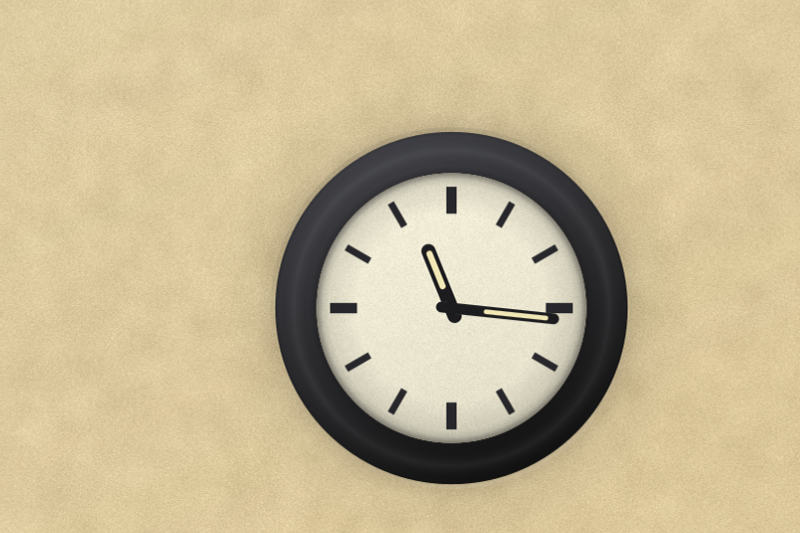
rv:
11 h 16 min
